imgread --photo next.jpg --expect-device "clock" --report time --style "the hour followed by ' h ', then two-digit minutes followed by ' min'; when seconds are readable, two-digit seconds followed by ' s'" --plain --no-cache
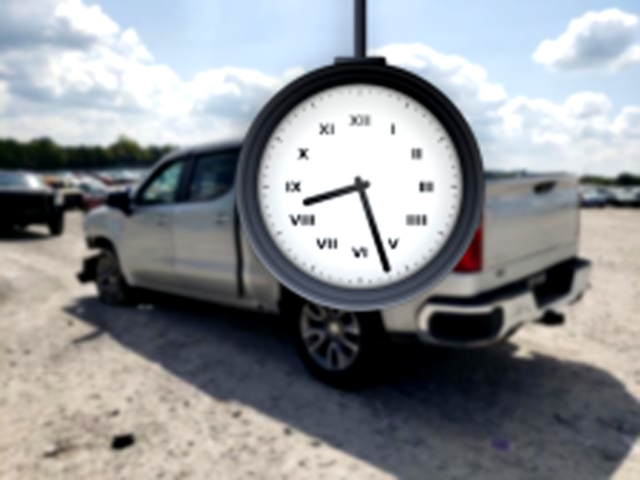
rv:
8 h 27 min
